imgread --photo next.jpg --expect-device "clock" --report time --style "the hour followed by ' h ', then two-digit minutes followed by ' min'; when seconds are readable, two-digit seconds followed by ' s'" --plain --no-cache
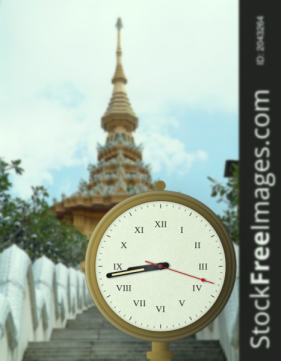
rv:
8 h 43 min 18 s
